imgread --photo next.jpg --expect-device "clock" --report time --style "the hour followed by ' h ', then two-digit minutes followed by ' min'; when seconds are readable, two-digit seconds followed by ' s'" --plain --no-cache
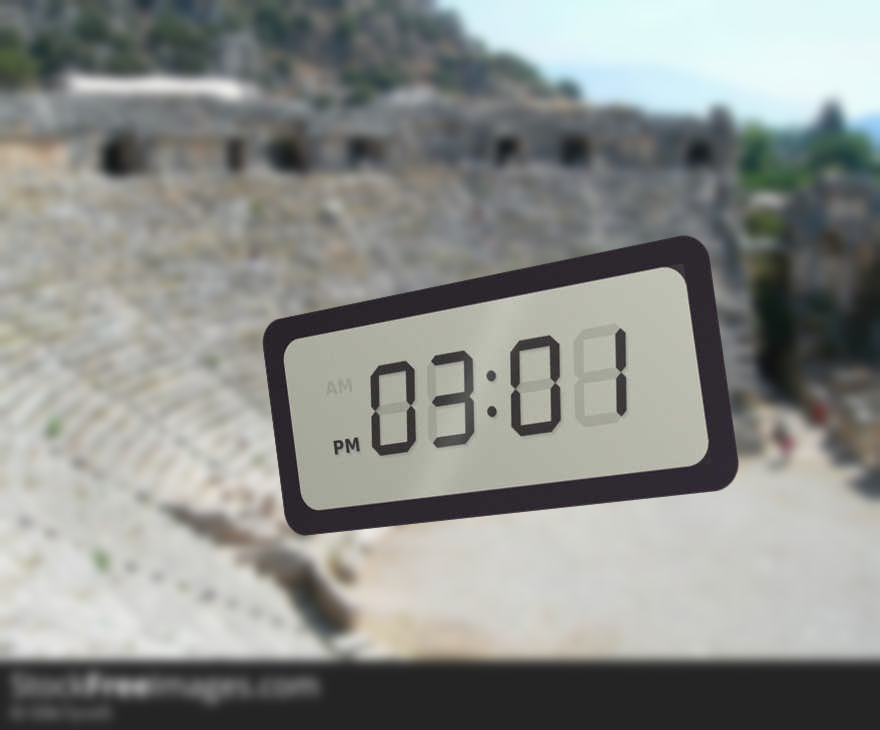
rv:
3 h 01 min
